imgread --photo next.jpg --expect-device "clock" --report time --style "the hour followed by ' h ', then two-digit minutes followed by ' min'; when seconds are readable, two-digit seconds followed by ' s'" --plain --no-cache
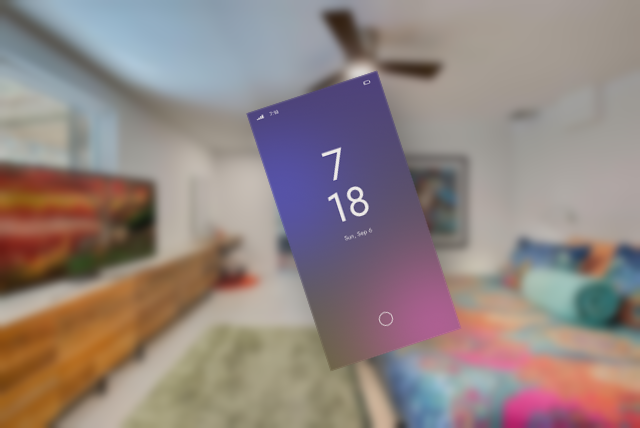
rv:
7 h 18 min
